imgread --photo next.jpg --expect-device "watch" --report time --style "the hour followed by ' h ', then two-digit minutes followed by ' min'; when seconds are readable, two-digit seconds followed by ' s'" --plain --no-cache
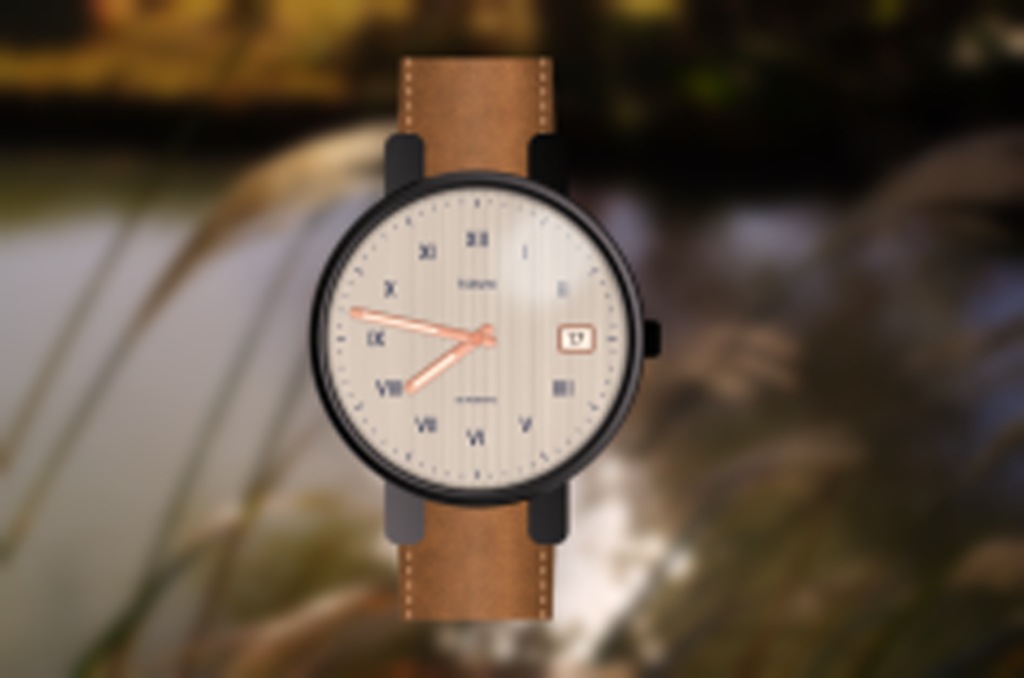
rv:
7 h 47 min
